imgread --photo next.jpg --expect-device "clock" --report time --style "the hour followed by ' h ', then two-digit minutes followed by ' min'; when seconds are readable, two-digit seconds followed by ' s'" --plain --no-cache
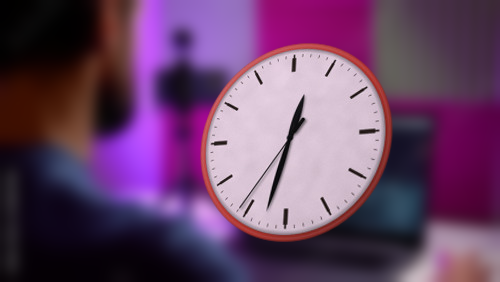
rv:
12 h 32 min 36 s
